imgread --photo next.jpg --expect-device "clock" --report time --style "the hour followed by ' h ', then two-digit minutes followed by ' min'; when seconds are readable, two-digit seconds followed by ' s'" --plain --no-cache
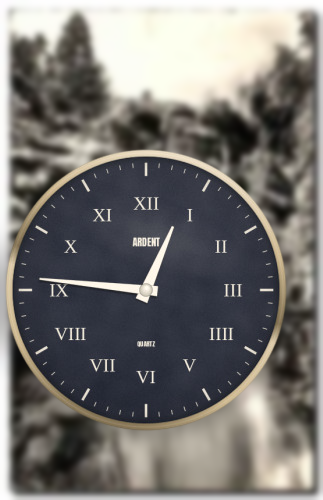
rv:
12 h 46 min
